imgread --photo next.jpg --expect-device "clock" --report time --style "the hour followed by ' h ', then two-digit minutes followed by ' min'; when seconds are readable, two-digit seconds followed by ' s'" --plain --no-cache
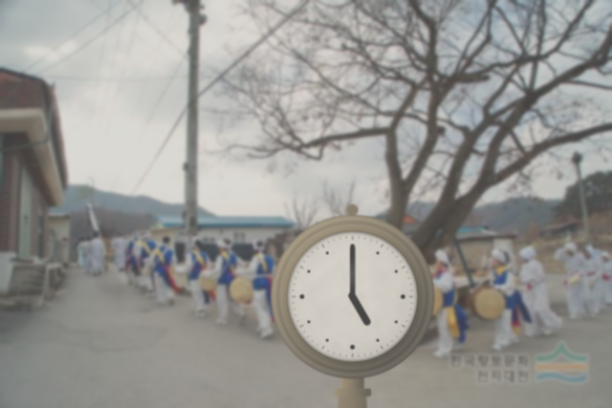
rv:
5 h 00 min
